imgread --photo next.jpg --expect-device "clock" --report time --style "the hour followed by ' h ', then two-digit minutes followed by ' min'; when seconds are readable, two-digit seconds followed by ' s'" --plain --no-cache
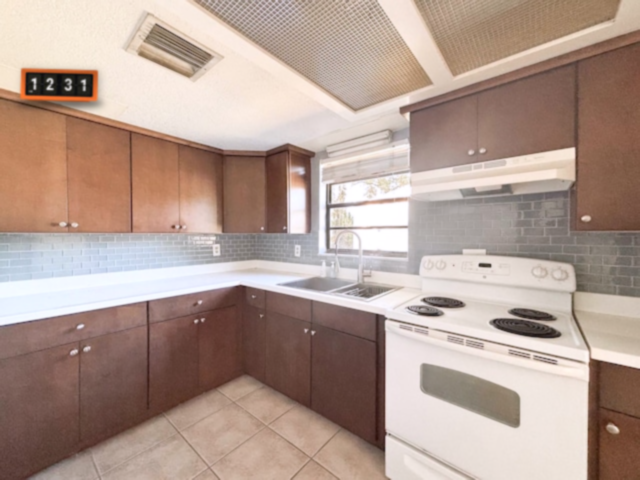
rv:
12 h 31 min
